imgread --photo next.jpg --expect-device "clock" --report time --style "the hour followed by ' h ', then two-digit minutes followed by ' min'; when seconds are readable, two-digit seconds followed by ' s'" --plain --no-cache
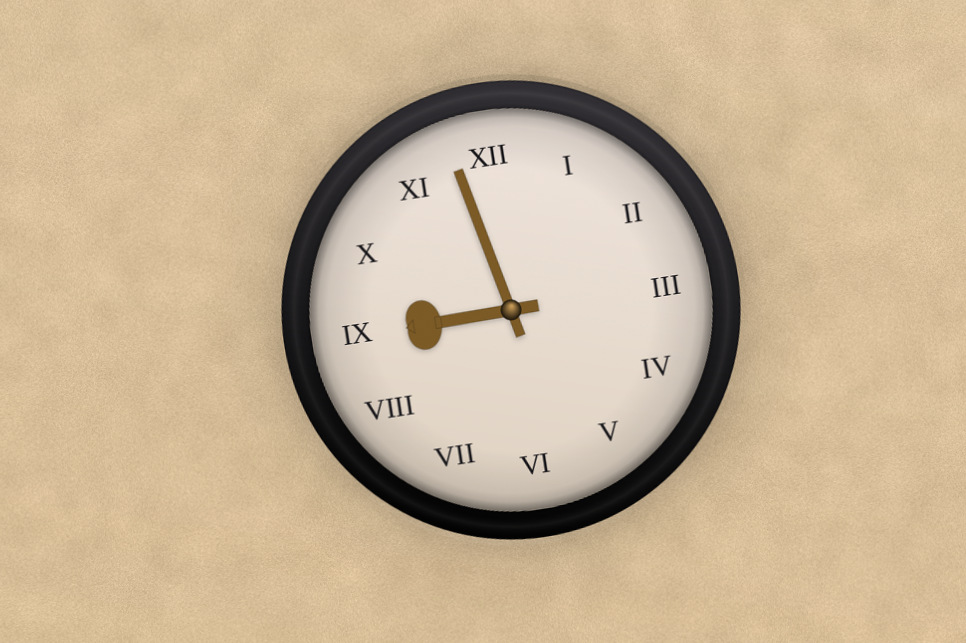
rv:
8 h 58 min
